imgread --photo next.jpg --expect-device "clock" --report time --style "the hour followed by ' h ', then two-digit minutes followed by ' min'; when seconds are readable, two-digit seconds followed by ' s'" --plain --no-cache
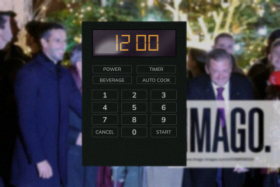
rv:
12 h 00 min
